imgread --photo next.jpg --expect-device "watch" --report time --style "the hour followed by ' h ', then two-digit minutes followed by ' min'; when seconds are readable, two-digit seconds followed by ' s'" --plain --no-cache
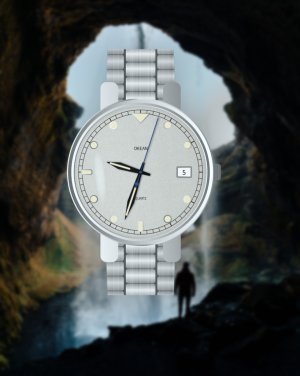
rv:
9 h 33 min 03 s
